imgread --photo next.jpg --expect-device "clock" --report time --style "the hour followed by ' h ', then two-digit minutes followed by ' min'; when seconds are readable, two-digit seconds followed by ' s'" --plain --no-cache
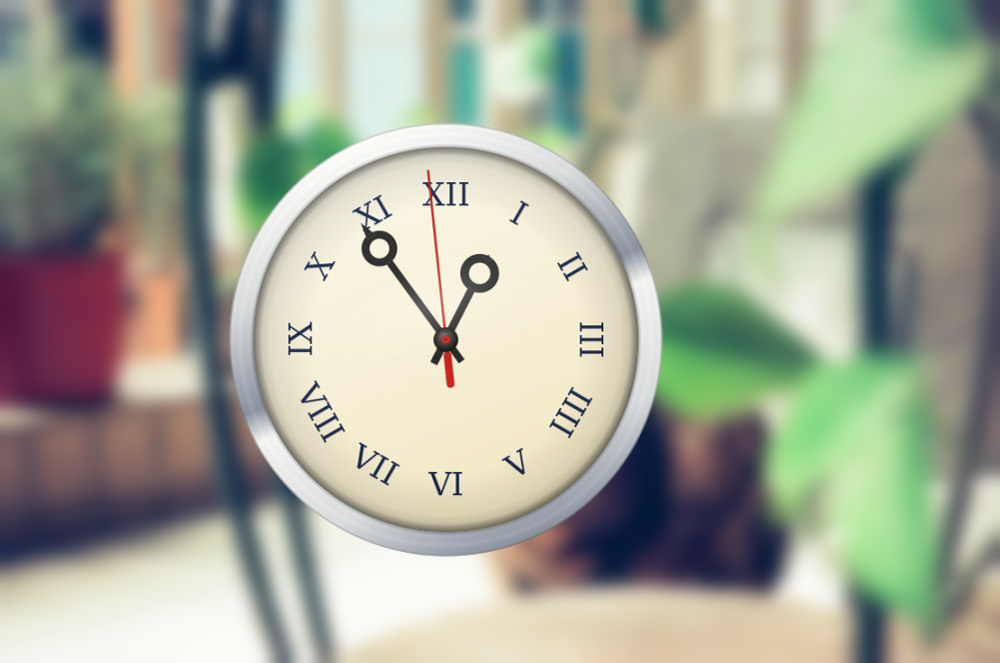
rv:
12 h 53 min 59 s
